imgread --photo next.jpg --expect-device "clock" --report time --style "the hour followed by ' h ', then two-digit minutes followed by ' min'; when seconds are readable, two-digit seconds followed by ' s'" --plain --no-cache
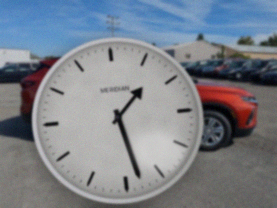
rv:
1 h 28 min
